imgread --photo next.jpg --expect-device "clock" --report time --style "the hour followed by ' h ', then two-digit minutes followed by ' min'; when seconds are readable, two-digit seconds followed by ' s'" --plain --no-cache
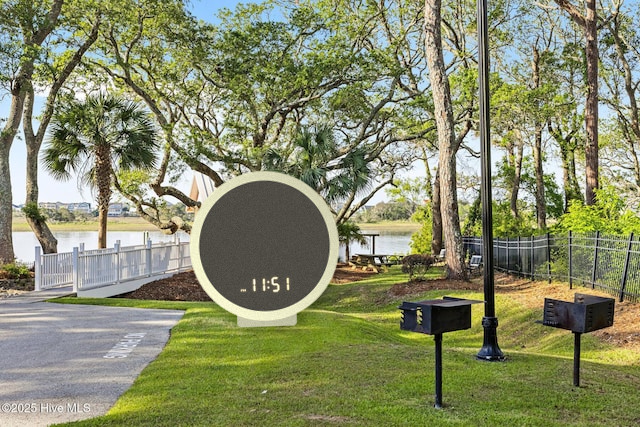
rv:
11 h 51 min
